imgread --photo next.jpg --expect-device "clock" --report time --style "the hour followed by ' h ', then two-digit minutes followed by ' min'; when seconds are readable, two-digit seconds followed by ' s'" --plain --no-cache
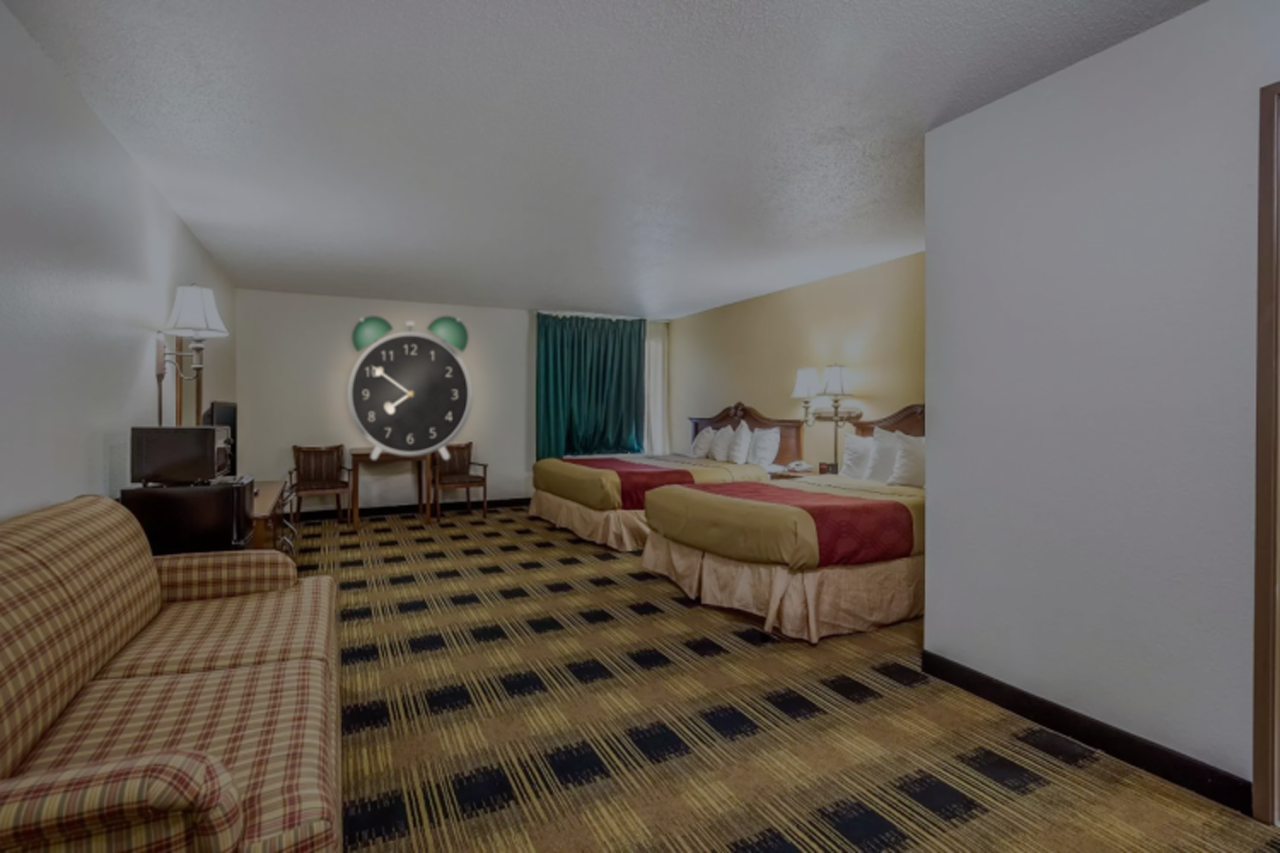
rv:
7 h 51 min
